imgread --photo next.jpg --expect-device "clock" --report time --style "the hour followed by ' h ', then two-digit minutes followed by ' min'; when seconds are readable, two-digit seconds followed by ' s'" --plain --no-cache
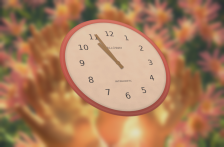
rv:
10 h 56 min
